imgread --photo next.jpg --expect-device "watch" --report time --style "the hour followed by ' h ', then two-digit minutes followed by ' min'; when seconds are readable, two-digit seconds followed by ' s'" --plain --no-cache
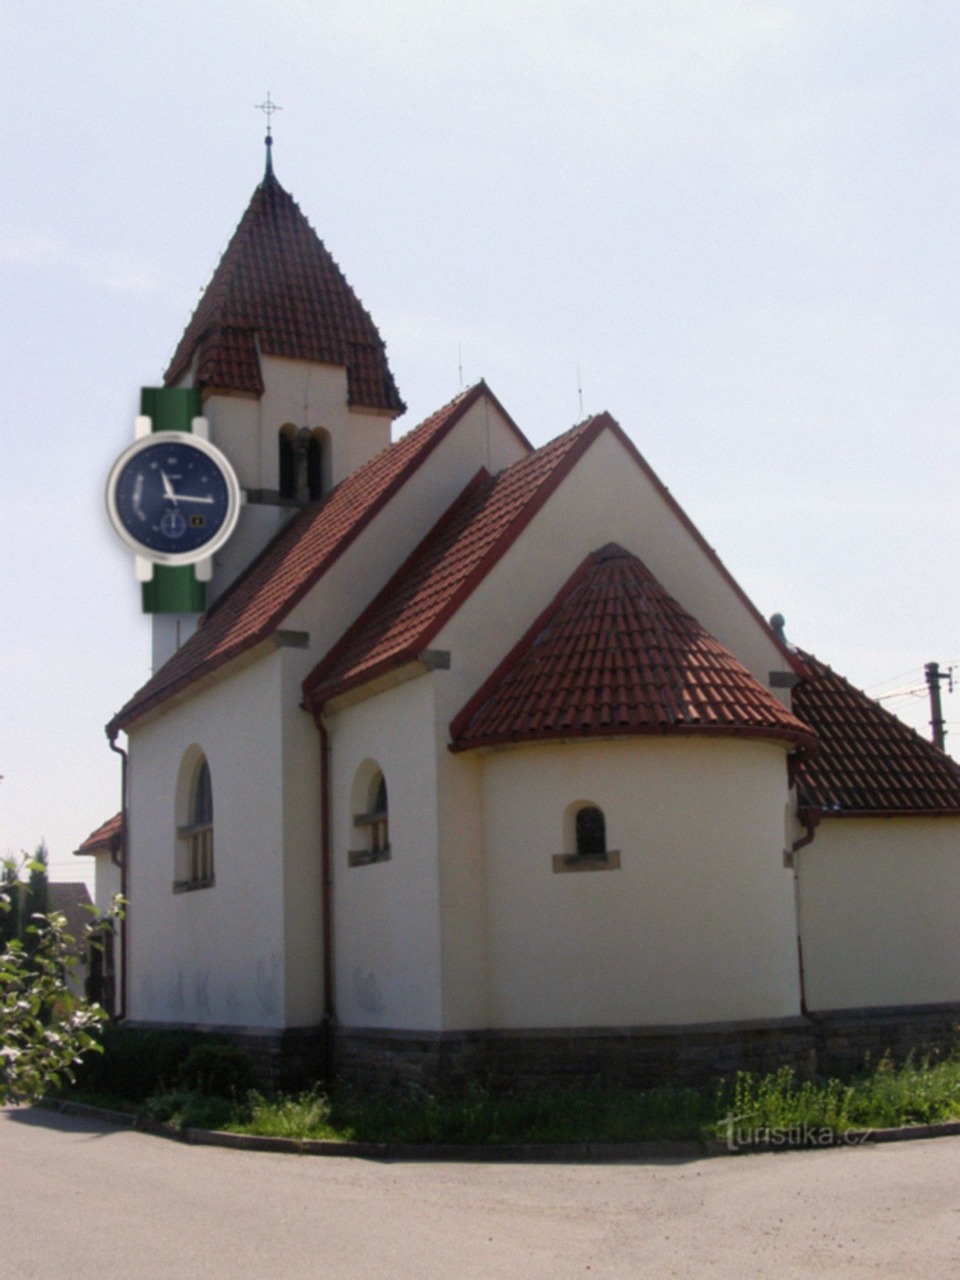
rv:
11 h 16 min
